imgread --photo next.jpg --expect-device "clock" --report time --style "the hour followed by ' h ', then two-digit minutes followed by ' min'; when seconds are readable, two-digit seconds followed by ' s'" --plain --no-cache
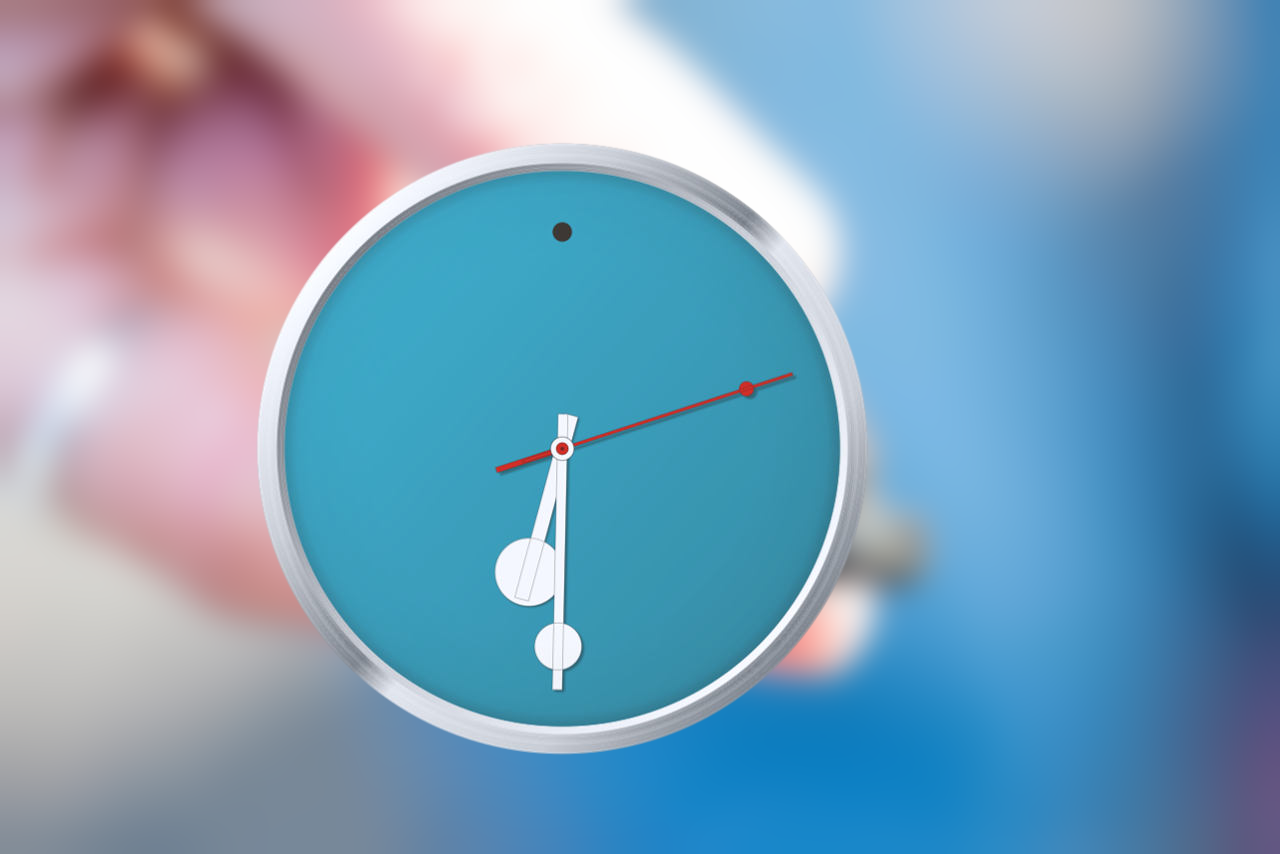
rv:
6 h 30 min 12 s
